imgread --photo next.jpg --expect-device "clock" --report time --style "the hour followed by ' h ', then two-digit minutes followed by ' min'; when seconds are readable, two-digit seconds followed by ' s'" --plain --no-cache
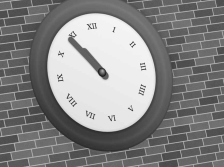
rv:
10 h 54 min
